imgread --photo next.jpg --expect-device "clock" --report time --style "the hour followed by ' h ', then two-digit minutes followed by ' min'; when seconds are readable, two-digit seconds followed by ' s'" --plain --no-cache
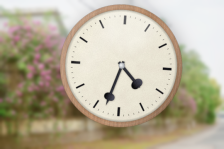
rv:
4 h 33 min
